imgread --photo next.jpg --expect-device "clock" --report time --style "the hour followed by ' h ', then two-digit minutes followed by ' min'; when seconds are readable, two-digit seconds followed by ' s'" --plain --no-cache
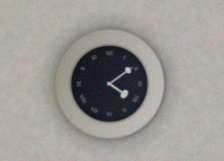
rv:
4 h 09 min
